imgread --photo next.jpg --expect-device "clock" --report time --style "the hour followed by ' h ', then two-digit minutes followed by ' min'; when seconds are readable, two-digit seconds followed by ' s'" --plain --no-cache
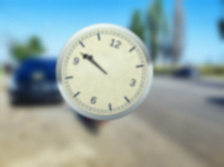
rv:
9 h 48 min
